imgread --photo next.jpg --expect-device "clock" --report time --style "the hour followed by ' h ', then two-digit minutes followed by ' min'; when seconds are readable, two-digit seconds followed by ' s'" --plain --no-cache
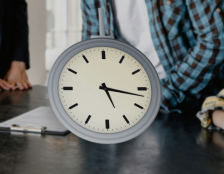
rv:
5 h 17 min
